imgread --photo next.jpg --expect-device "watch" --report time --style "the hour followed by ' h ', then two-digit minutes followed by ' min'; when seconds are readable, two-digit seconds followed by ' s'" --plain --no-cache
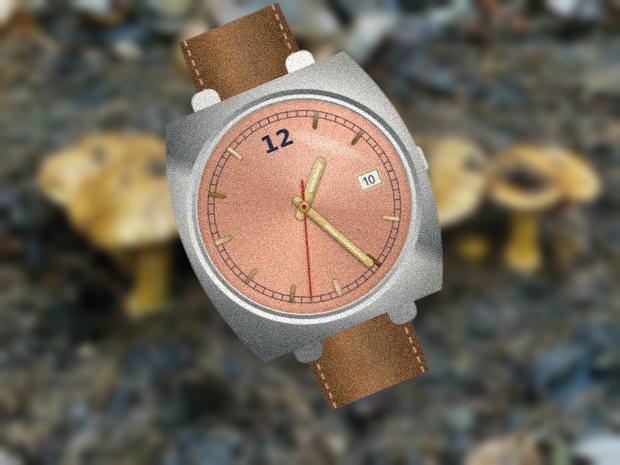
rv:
1 h 25 min 33 s
